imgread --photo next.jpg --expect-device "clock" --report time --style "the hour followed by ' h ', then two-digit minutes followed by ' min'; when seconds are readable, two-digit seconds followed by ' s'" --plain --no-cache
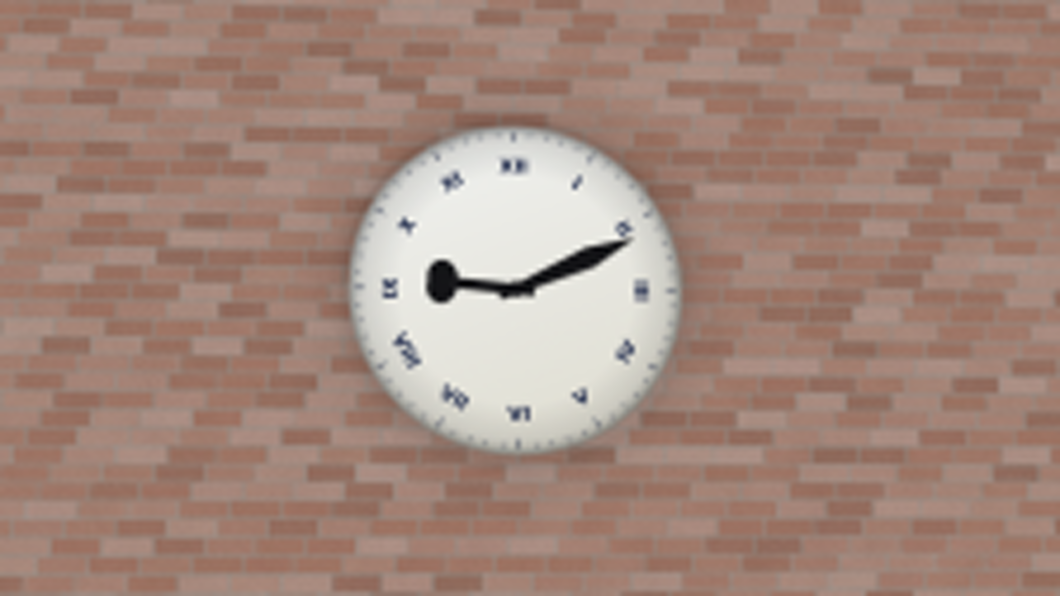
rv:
9 h 11 min
